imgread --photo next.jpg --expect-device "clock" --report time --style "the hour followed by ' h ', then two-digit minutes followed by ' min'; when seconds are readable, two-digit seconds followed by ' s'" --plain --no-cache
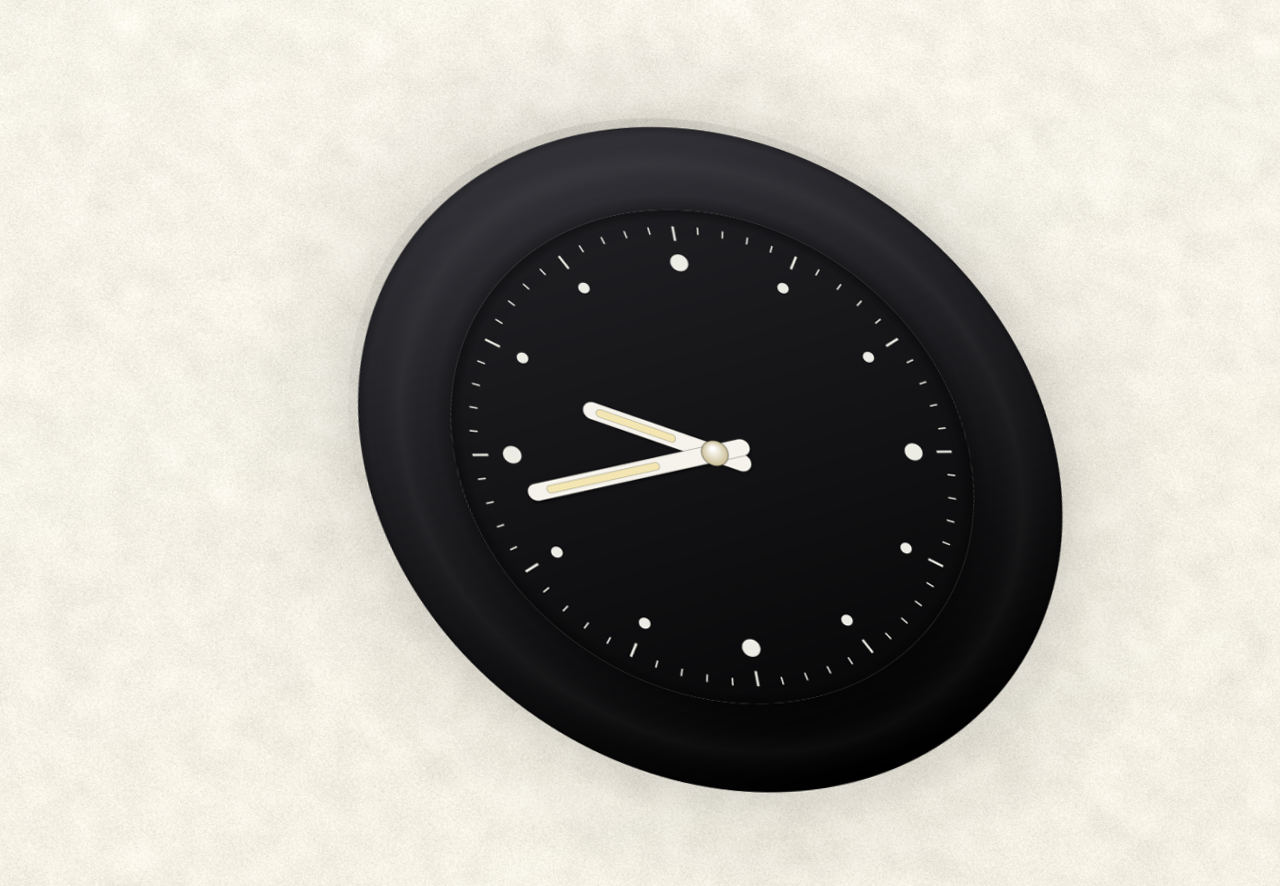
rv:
9 h 43 min
